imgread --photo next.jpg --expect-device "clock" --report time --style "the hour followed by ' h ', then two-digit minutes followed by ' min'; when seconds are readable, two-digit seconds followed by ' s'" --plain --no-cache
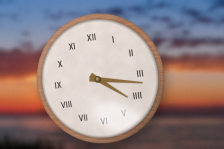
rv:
4 h 17 min
